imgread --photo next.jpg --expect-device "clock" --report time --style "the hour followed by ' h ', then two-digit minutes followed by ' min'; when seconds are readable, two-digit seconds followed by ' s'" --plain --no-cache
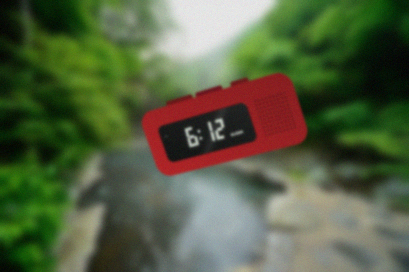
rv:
6 h 12 min
